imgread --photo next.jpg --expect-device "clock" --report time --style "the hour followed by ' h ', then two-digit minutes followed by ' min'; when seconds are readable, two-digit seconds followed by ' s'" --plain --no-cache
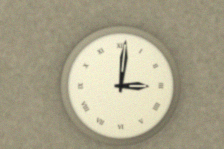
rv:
3 h 01 min
